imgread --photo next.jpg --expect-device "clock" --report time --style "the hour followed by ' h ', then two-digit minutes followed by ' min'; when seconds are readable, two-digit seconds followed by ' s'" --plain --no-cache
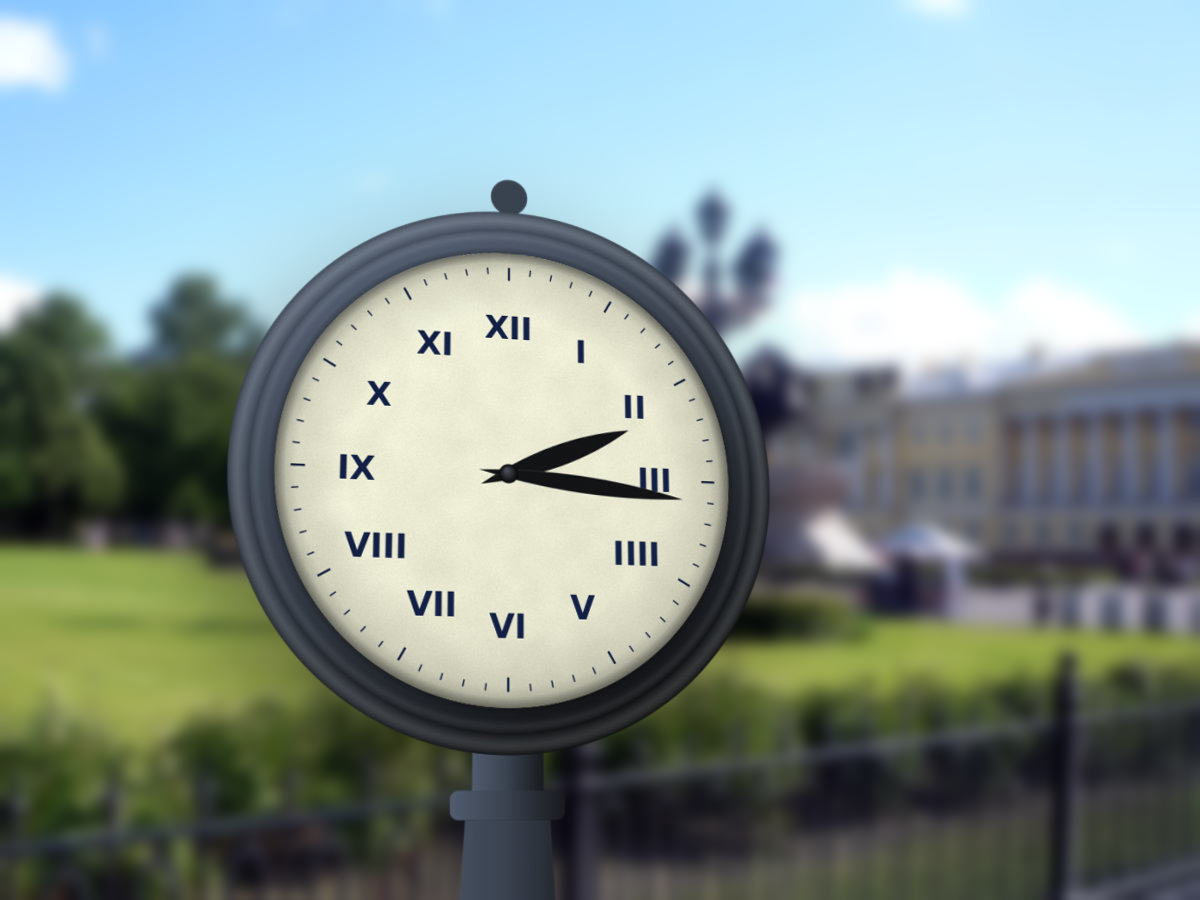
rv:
2 h 16 min
